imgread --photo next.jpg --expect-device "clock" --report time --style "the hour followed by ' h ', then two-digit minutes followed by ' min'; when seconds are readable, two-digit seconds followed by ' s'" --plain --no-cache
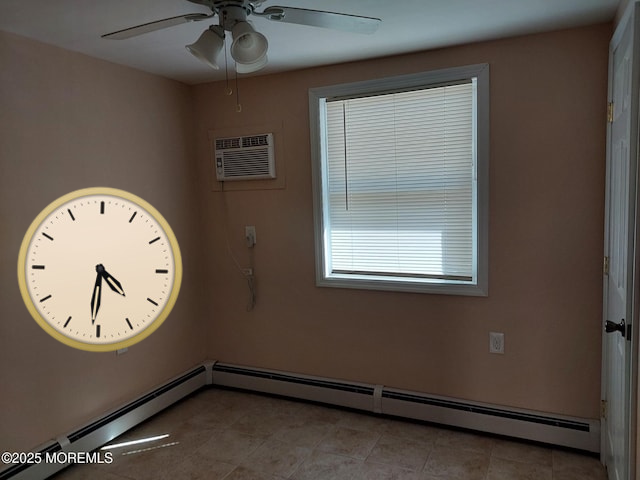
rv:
4 h 31 min
